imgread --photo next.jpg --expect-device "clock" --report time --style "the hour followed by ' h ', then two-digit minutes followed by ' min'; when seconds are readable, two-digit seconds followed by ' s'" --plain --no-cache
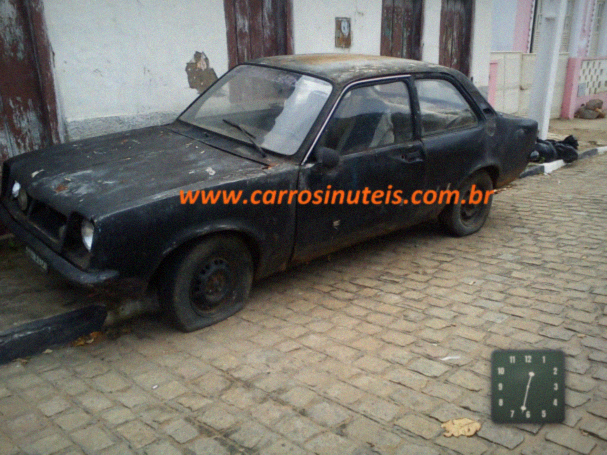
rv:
12 h 32 min
